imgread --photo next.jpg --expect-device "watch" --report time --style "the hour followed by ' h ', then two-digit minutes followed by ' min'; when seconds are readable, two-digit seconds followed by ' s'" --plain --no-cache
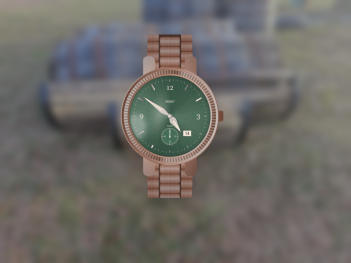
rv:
4 h 51 min
